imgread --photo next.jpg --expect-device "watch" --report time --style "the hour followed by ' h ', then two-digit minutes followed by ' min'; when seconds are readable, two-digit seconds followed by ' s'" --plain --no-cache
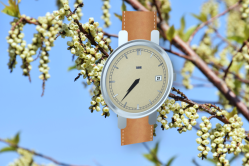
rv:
7 h 37 min
